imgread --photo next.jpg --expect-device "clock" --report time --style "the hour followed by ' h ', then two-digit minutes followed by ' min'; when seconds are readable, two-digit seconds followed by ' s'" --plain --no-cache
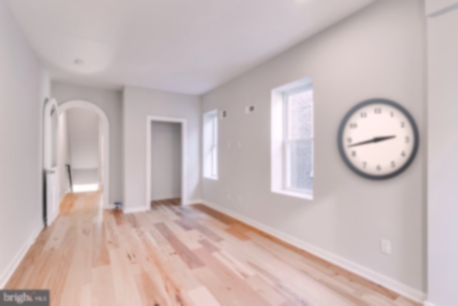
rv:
2 h 43 min
